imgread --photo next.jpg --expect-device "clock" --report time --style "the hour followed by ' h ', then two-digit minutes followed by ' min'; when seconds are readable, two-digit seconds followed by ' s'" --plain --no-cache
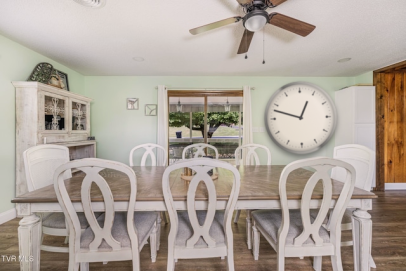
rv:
12 h 48 min
